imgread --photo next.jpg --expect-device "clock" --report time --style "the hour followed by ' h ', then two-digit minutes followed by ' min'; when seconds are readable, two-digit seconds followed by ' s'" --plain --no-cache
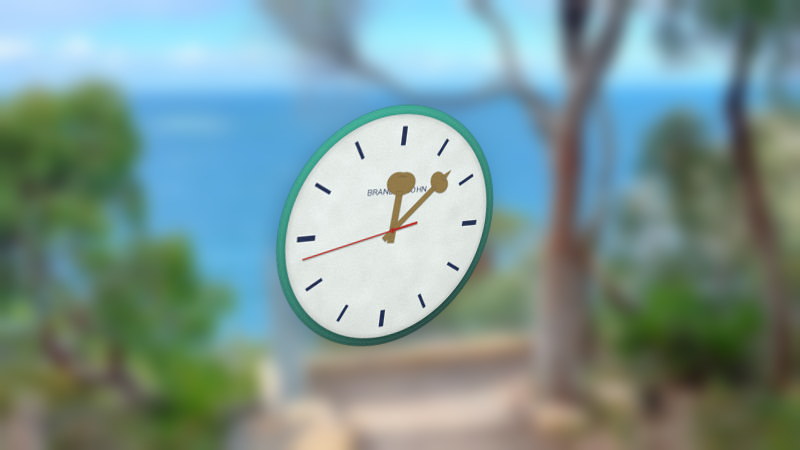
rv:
12 h 07 min 43 s
